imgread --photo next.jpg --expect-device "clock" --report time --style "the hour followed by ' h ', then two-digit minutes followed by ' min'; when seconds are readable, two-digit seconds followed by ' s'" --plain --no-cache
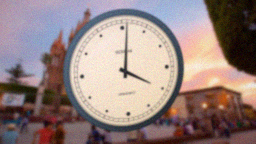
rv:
4 h 01 min
